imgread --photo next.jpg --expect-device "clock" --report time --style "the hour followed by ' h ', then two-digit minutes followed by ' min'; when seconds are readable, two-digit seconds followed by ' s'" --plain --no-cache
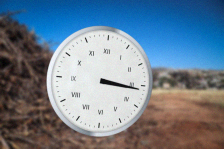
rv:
3 h 16 min
